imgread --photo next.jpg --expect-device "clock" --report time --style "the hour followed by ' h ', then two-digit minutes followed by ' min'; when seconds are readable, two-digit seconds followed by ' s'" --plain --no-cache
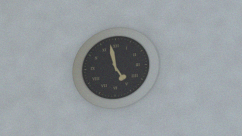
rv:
4 h 58 min
